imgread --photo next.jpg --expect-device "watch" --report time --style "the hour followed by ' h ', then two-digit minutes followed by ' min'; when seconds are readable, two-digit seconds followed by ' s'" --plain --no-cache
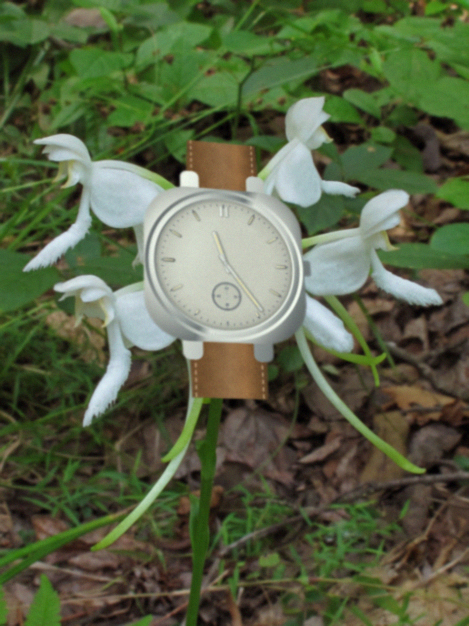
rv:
11 h 24 min
